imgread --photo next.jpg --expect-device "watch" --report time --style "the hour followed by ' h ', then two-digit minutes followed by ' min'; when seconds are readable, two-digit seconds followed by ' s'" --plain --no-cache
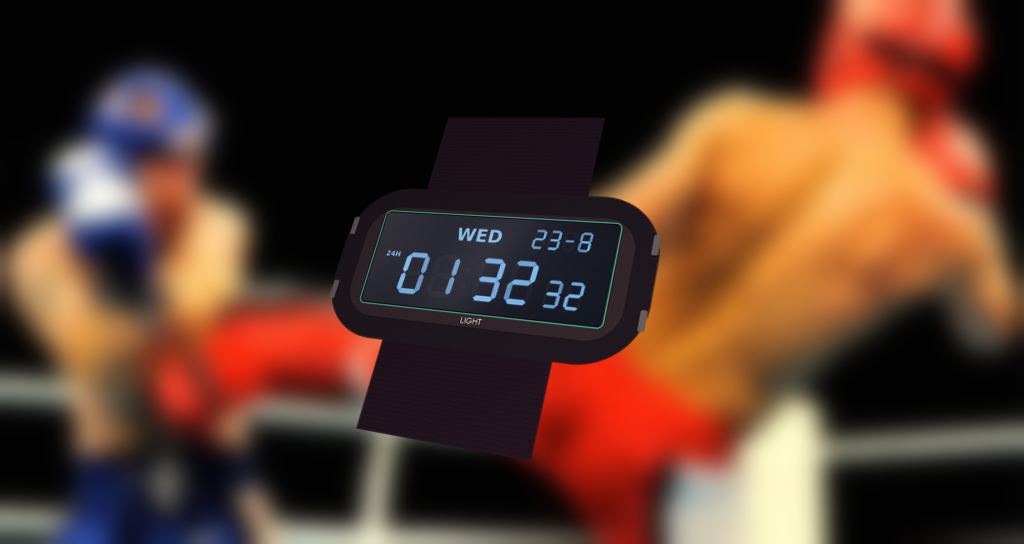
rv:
1 h 32 min 32 s
